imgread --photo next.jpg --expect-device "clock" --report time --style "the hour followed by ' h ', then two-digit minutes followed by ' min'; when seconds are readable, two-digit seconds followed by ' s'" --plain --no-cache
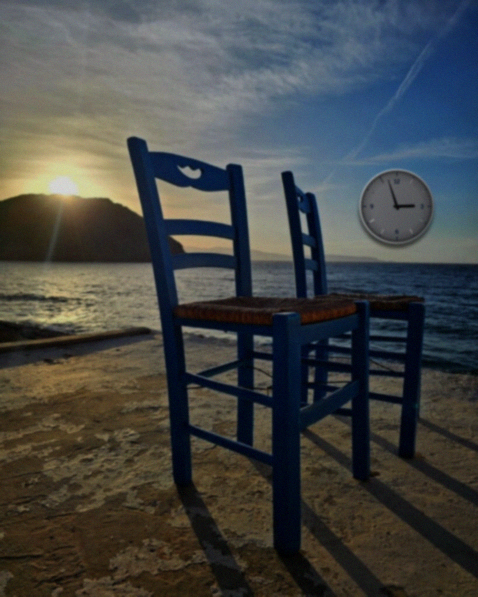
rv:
2 h 57 min
